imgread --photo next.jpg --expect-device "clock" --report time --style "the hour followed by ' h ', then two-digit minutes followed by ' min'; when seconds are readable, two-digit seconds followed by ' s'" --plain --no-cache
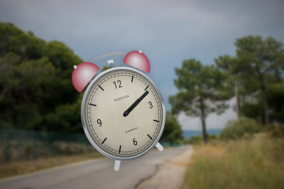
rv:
2 h 11 min
